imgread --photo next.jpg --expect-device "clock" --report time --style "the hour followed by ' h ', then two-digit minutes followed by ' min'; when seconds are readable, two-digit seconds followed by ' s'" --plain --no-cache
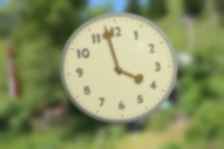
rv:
3 h 58 min
